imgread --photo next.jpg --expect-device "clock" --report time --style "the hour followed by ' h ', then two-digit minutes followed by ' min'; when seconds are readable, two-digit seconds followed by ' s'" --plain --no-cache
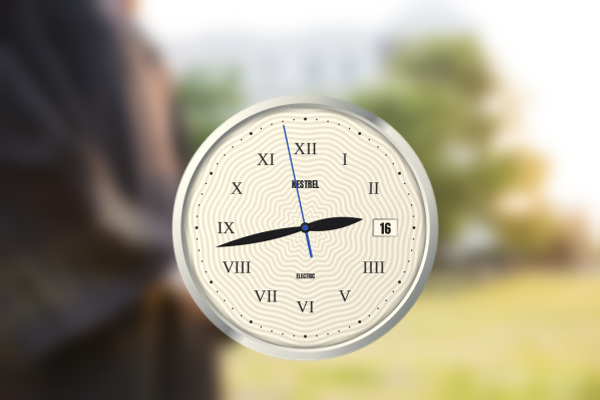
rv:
2 h 42 min 58 s
